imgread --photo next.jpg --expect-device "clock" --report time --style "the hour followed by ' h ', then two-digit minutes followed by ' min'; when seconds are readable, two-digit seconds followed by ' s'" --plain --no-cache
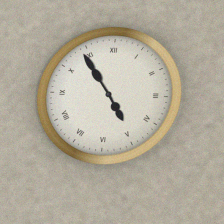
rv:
4 h 54 min
